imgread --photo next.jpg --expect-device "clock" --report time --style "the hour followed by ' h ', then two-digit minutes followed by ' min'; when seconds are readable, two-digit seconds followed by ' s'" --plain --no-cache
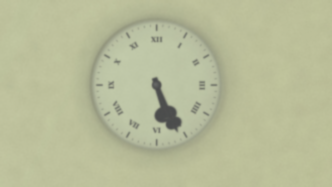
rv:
5 h 26 min
